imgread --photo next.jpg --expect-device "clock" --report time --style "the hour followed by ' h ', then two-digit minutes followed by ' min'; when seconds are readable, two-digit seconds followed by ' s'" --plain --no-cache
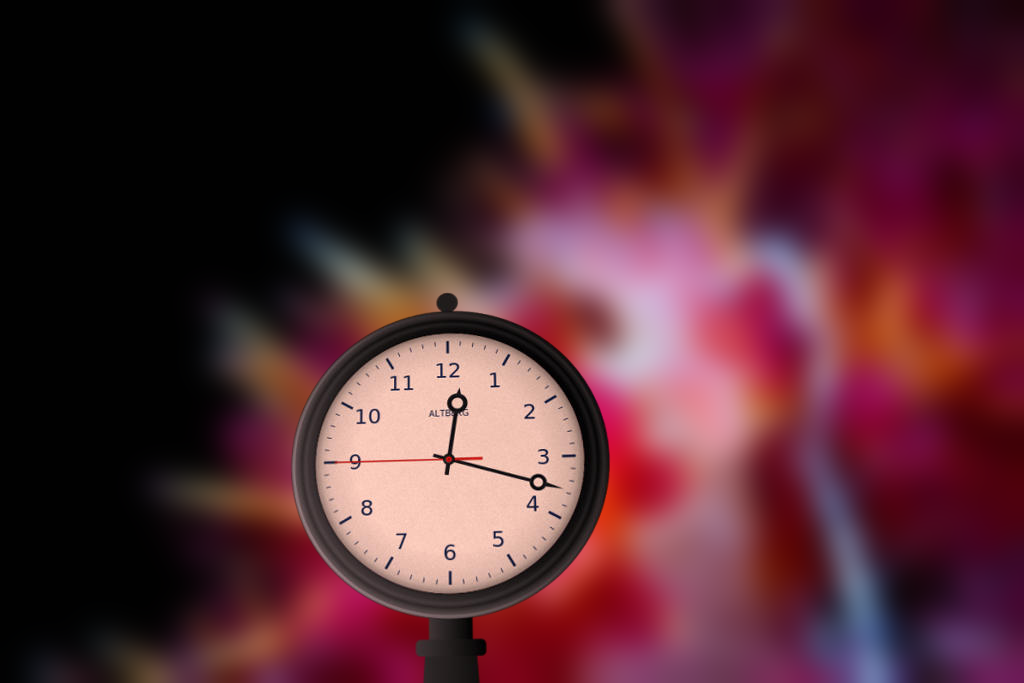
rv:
12 h 17 min 45 s
